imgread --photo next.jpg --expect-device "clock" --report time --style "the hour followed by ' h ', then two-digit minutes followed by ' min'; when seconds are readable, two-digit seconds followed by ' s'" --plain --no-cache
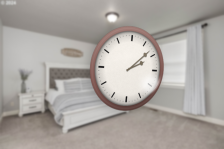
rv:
2 h 08 min
